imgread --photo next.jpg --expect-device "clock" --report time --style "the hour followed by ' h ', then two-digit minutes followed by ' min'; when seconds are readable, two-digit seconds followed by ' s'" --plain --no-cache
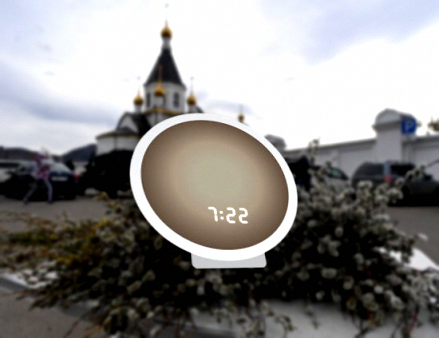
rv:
7 h 22 min
